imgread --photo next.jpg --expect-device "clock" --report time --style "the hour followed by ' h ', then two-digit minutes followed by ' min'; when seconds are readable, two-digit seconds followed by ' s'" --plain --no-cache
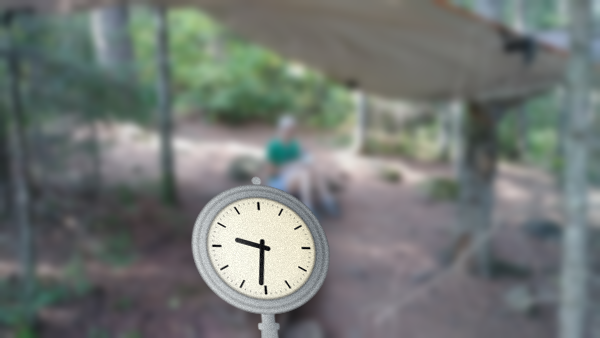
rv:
9 h 31 min
